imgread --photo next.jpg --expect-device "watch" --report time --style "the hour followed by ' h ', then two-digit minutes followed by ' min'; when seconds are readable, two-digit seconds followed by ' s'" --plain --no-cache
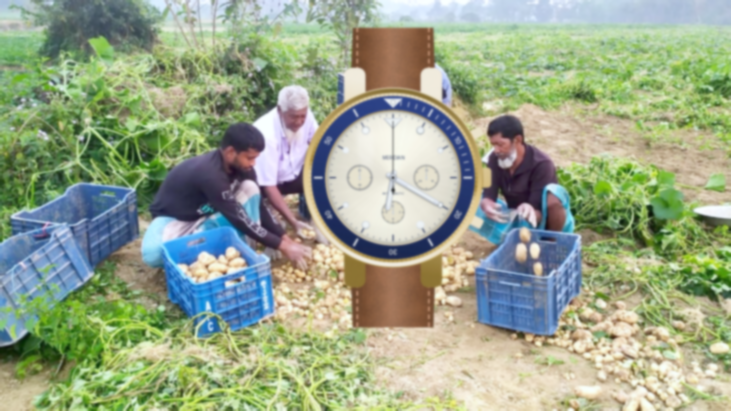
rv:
6 h 20 min
